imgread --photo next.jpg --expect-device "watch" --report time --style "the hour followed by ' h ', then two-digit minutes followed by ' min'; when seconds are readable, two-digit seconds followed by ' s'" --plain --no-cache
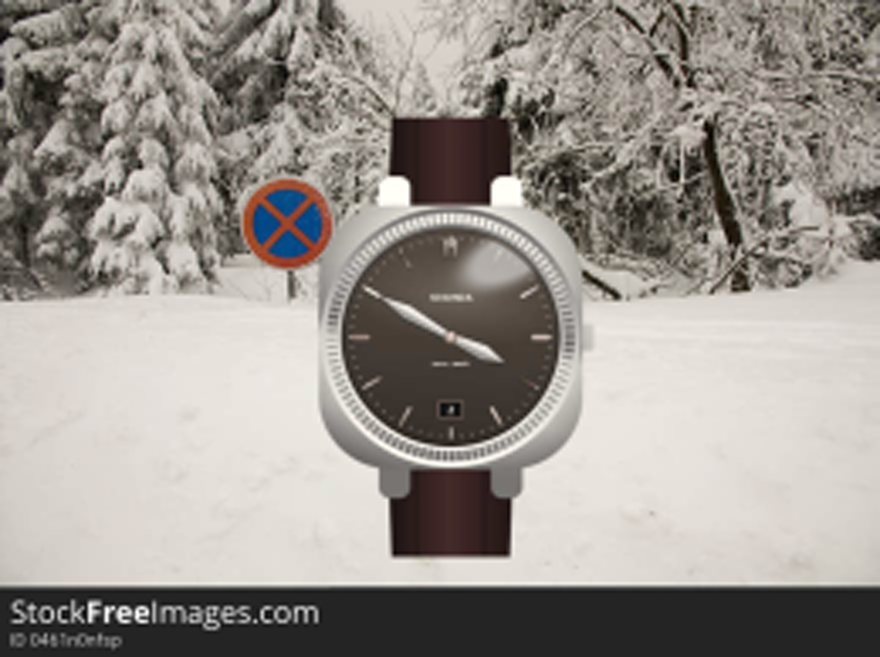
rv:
3 h 50 min
